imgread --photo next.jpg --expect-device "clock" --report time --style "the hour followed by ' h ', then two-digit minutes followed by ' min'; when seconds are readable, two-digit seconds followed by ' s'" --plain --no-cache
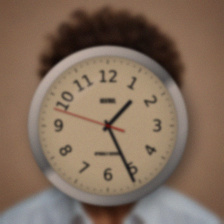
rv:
1 h 25 min 48 s
